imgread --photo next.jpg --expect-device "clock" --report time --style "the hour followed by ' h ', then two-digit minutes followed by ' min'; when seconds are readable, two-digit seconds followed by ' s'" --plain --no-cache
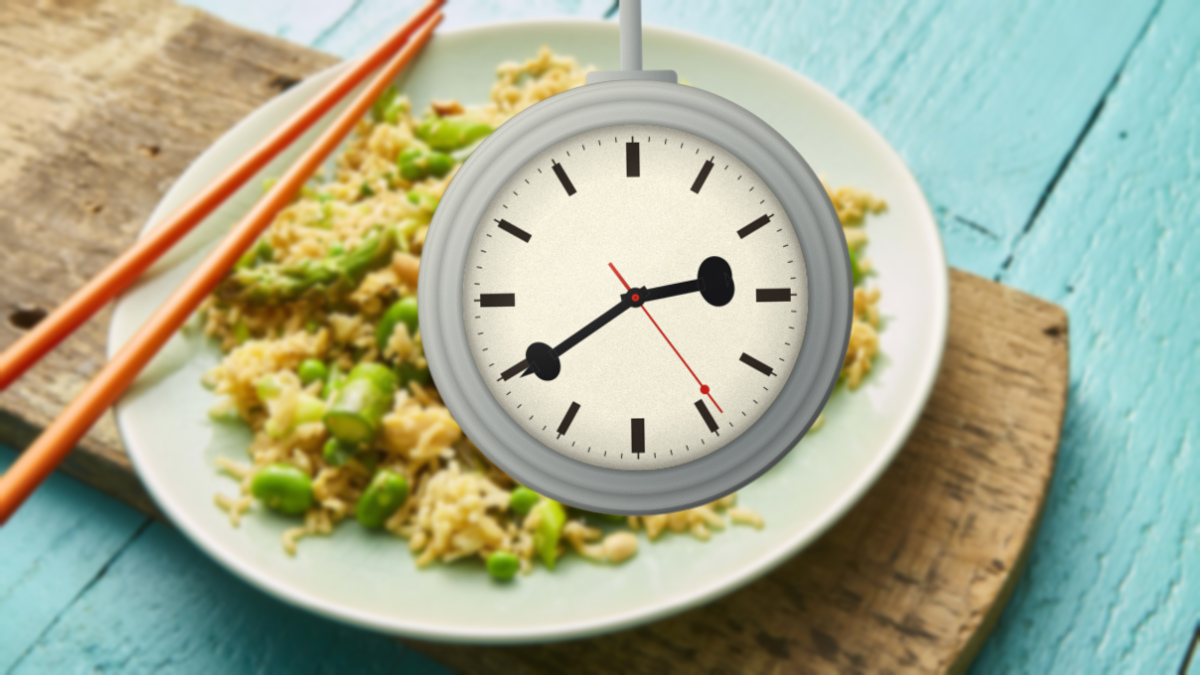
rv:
2 h 39 min 24 s
